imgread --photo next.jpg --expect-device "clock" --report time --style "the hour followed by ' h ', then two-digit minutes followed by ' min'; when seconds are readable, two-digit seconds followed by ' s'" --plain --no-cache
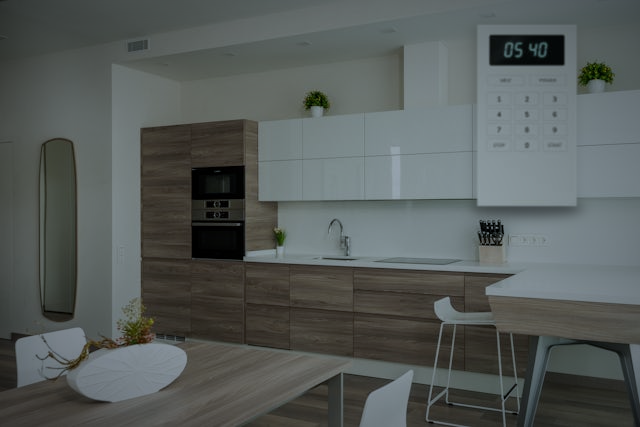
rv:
5 h 40 min
